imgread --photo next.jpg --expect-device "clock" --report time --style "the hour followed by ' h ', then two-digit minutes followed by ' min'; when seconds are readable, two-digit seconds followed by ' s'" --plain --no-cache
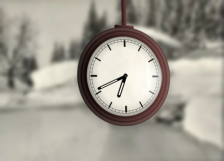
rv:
6 h 41 min
